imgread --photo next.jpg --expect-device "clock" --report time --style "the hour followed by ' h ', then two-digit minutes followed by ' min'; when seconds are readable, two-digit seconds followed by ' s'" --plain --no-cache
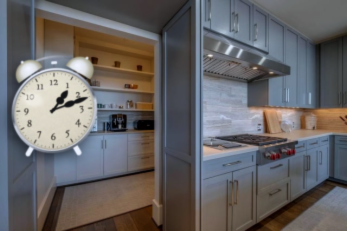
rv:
1 h 12 min
